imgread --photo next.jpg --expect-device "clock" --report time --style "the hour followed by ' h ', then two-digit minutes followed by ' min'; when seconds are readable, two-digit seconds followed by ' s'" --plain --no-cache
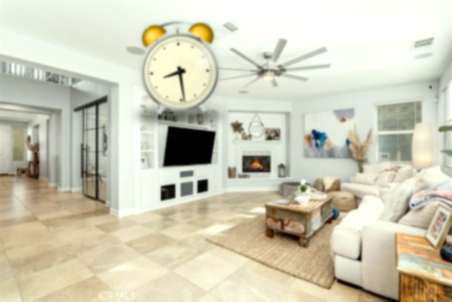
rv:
8 h 29 min
